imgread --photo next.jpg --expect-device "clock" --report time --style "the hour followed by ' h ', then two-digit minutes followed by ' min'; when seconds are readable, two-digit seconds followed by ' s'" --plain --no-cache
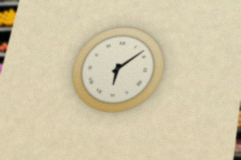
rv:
6 h 08 min
